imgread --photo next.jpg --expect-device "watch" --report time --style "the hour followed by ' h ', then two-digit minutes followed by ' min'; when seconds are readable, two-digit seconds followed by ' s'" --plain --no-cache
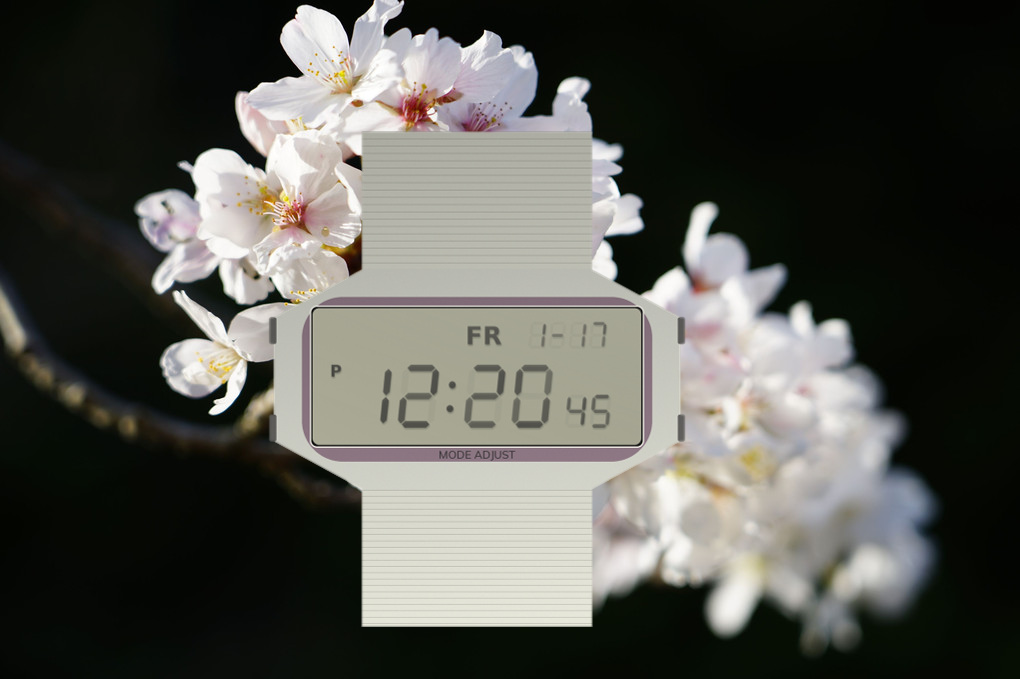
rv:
12 h 20 min 45 s
